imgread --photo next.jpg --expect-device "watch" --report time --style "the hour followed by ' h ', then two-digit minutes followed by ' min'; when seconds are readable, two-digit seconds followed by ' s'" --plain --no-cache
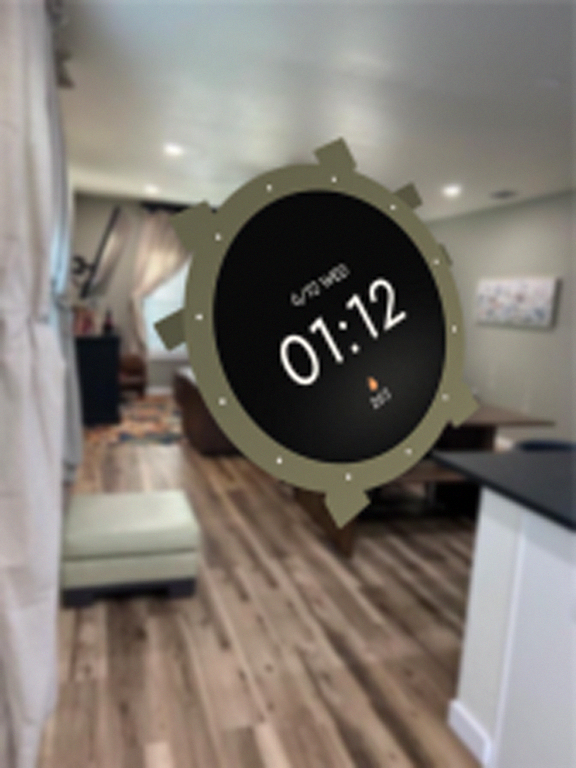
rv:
1 h 12 min
